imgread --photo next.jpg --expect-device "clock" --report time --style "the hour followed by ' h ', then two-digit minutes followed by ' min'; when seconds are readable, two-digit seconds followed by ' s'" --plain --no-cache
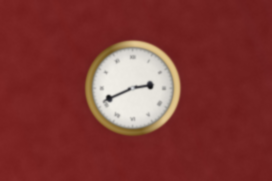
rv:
2 h 41 min
